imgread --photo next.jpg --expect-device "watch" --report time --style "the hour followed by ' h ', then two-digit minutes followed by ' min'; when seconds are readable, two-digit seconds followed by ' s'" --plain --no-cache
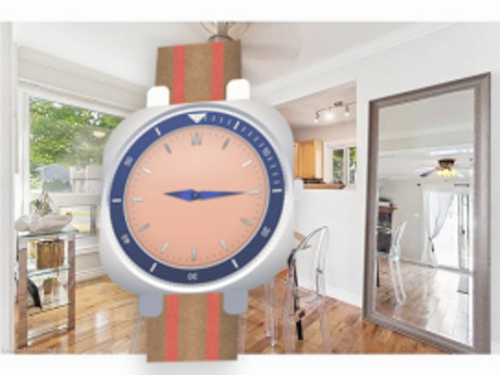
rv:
9 h 15 min
